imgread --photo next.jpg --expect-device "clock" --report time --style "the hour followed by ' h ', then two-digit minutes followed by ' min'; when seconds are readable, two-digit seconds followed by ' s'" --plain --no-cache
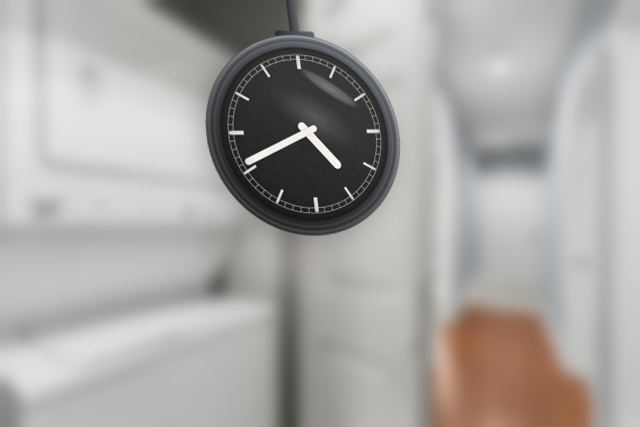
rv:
4 h 41 min
